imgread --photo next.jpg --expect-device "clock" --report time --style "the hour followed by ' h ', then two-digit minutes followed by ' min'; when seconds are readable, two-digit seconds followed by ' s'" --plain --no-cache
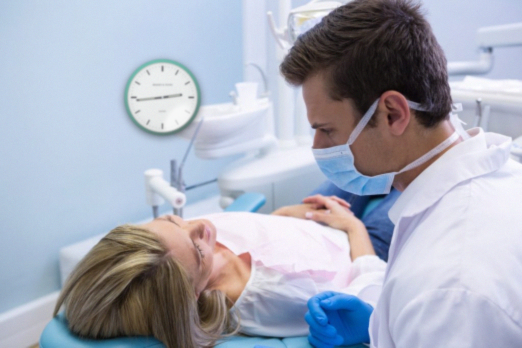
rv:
2 h 44 min
